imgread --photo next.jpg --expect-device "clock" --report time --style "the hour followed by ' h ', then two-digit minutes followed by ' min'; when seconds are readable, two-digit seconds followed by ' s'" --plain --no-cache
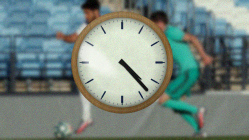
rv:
4 h 23 min
